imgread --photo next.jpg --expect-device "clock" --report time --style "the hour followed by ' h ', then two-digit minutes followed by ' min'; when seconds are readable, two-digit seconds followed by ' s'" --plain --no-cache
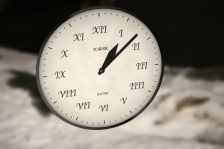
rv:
1 h 08 min
